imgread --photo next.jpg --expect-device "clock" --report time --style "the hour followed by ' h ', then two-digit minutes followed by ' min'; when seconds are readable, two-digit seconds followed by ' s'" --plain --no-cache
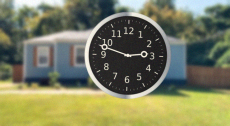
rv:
2 h 48 min
